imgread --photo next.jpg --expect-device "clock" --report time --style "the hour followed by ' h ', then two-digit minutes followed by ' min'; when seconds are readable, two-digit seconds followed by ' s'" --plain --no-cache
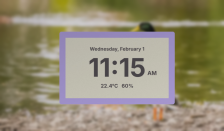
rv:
11 h 15 min
